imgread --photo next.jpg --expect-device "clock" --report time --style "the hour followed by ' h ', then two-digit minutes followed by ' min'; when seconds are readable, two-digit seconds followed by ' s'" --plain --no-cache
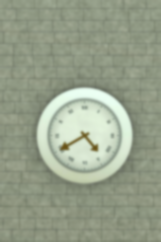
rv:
4 h 40 min
